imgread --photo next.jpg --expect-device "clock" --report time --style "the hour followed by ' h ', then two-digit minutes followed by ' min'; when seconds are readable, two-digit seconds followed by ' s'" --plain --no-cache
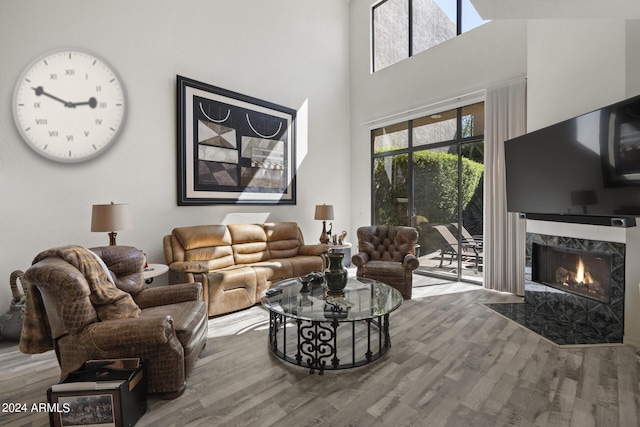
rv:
2 h 49 min
